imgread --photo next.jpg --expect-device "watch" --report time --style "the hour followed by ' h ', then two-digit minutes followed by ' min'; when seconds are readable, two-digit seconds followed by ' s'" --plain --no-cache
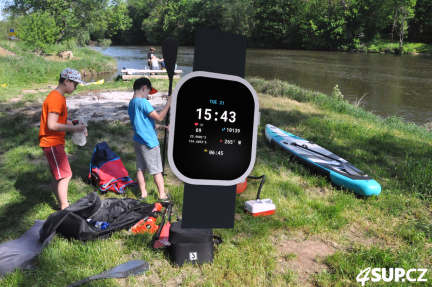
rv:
15 h 43 min
